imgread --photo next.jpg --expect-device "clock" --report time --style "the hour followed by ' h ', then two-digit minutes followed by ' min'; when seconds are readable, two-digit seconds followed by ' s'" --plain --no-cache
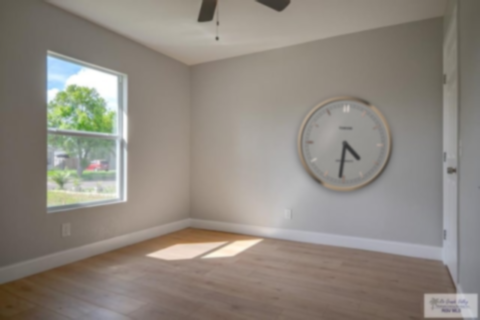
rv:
4 h 31 min
